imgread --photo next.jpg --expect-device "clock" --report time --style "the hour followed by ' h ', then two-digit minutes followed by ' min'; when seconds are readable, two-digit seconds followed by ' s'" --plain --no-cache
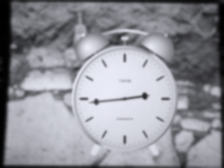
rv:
2 h 44 min
